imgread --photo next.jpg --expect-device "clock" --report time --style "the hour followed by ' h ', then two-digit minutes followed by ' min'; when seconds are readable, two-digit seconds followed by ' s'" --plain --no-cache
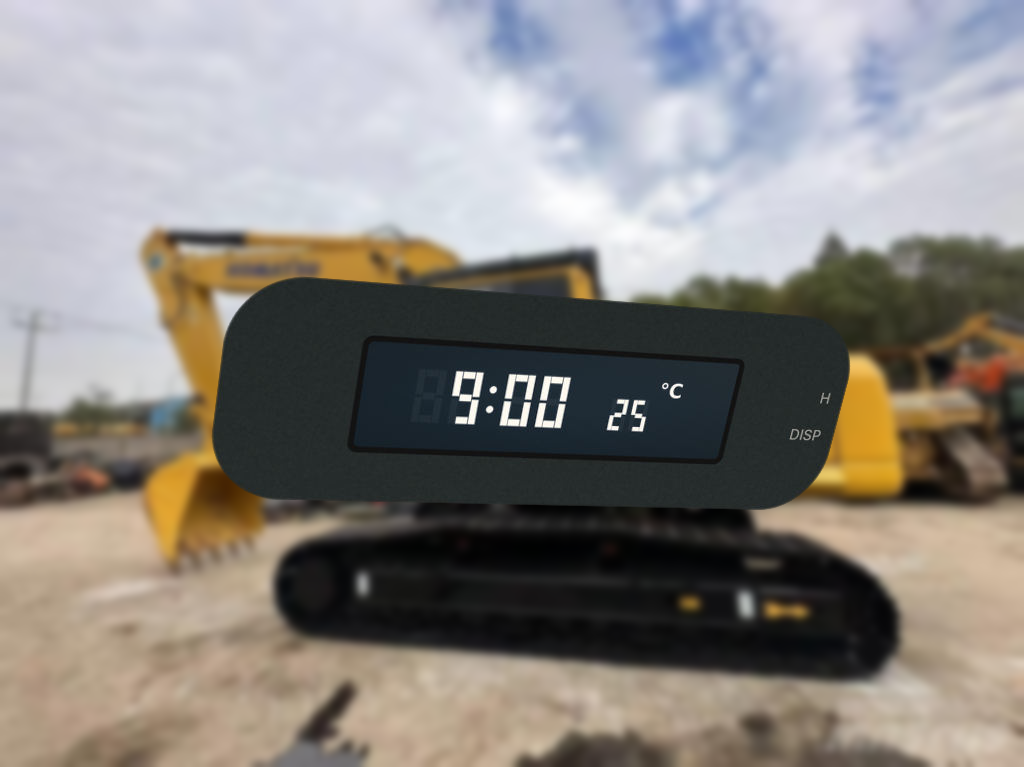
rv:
9 h 00 min
